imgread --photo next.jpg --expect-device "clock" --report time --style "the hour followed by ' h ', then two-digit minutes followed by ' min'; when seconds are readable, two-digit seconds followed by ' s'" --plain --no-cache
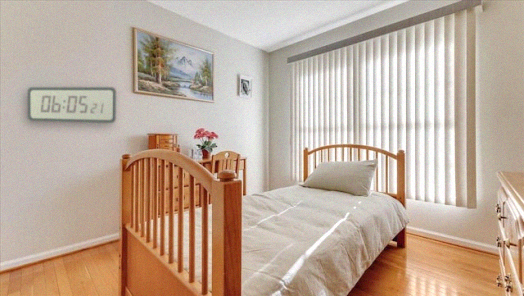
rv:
6 h 05 min 21 s
